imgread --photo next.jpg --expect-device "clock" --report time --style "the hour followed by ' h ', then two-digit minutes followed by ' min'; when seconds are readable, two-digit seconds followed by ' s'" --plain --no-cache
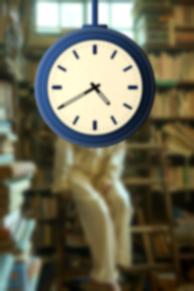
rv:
4 h 40 min
